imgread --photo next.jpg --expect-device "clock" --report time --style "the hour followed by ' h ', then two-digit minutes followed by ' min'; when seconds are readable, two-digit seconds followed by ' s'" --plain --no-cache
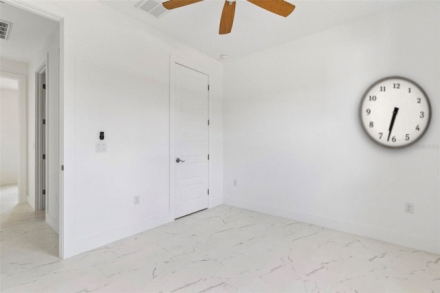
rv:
6 h 32 min
